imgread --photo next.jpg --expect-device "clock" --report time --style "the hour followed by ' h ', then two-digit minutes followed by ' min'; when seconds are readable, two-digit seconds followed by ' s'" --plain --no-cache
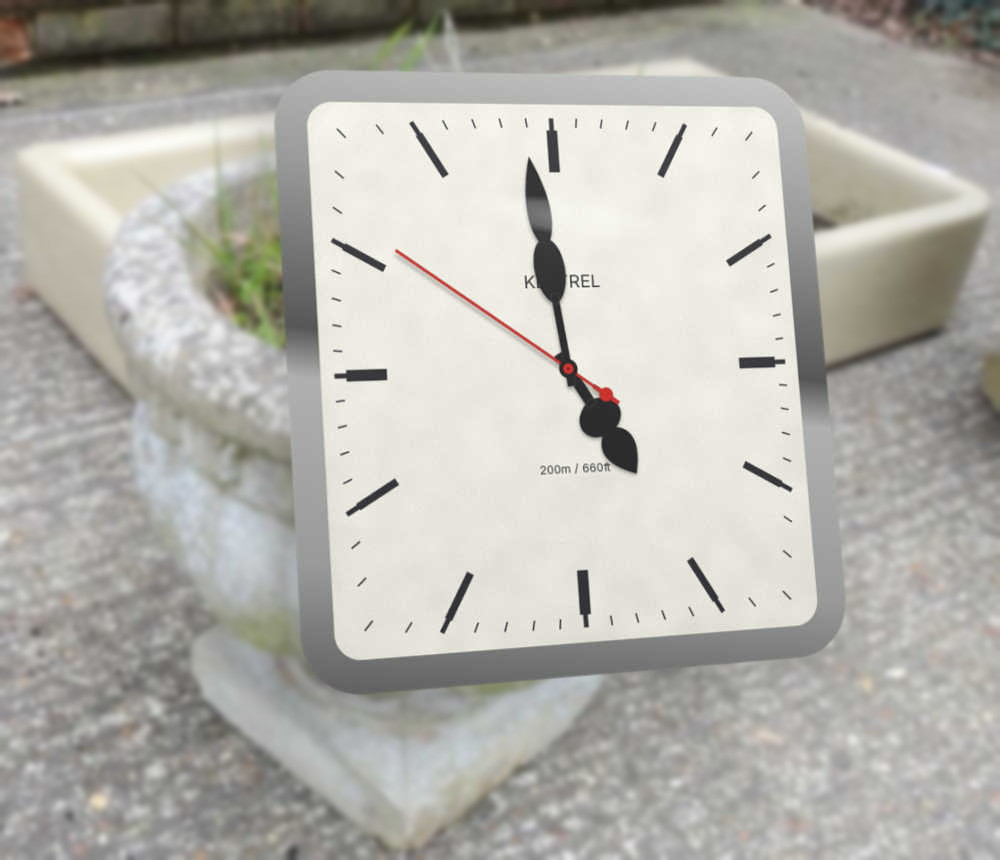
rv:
4 h 58 min 51 s
